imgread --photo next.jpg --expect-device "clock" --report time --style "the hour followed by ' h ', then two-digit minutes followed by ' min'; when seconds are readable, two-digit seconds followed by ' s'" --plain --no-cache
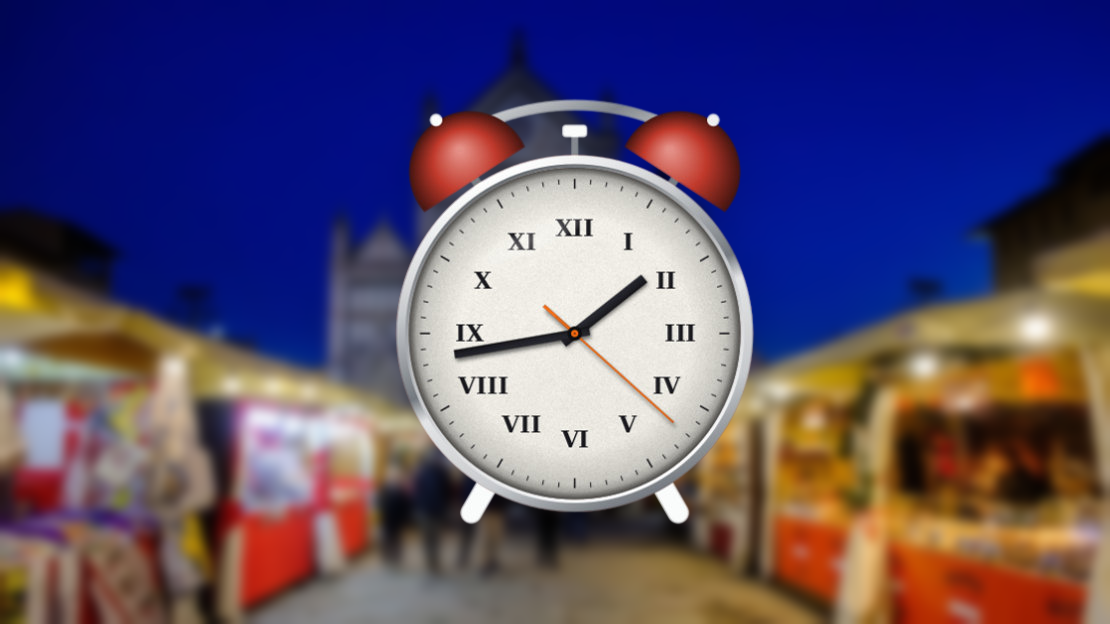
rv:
1 h 43 min 22 s
